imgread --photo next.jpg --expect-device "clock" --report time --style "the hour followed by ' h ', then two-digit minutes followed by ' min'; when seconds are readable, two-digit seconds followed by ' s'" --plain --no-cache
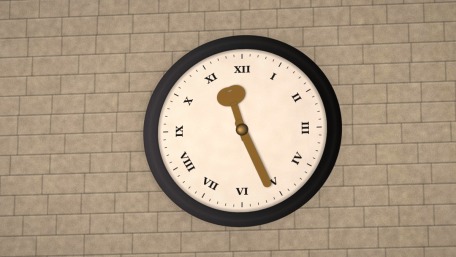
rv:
11 h 26 min
